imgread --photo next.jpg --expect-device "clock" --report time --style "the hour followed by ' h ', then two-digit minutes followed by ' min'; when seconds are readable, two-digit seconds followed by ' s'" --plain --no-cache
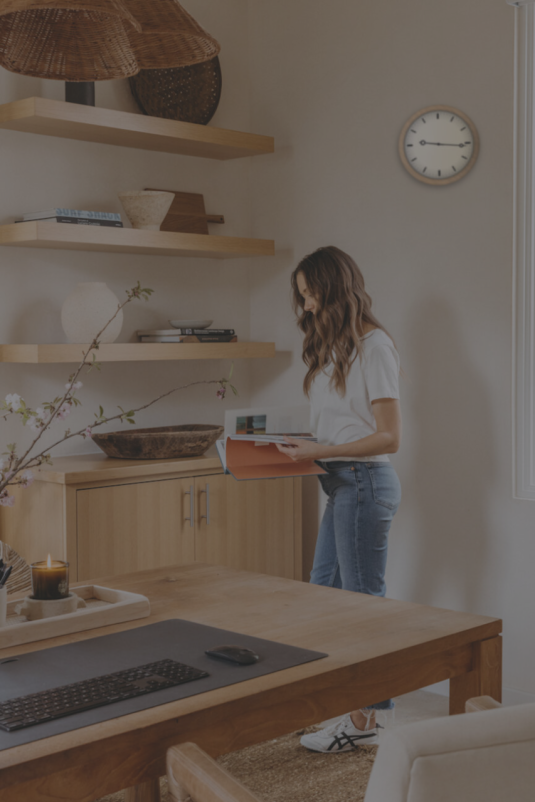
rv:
9 h 16 min
